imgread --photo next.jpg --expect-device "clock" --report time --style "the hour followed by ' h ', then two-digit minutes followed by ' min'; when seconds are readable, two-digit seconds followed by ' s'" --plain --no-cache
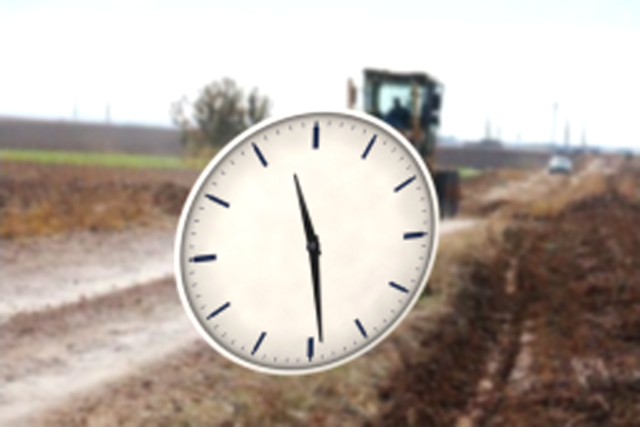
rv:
11 h 29 min
